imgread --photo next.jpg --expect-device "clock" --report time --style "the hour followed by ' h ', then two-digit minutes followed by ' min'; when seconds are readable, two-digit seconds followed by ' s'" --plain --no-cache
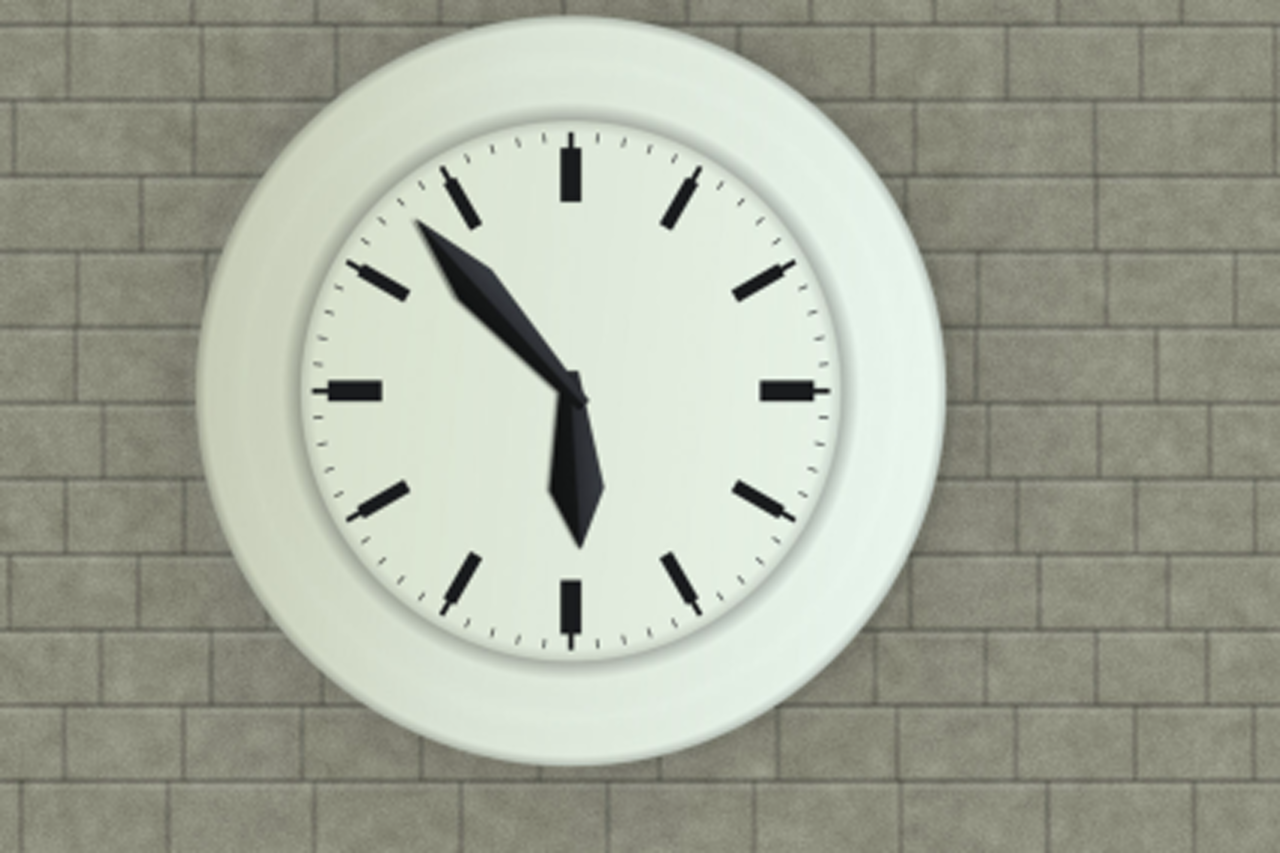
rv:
5 h 53 min
